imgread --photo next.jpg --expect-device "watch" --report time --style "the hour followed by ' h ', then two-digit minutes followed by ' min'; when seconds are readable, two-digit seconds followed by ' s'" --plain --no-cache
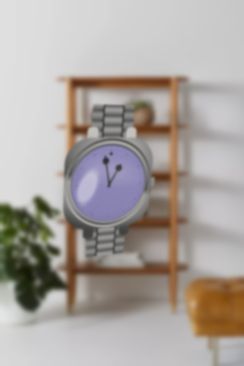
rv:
12 h 58 min
